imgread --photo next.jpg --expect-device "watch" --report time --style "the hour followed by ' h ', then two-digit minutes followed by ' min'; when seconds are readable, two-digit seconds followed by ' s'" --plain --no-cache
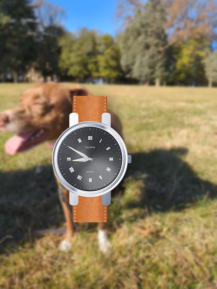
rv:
8 h 50 min
